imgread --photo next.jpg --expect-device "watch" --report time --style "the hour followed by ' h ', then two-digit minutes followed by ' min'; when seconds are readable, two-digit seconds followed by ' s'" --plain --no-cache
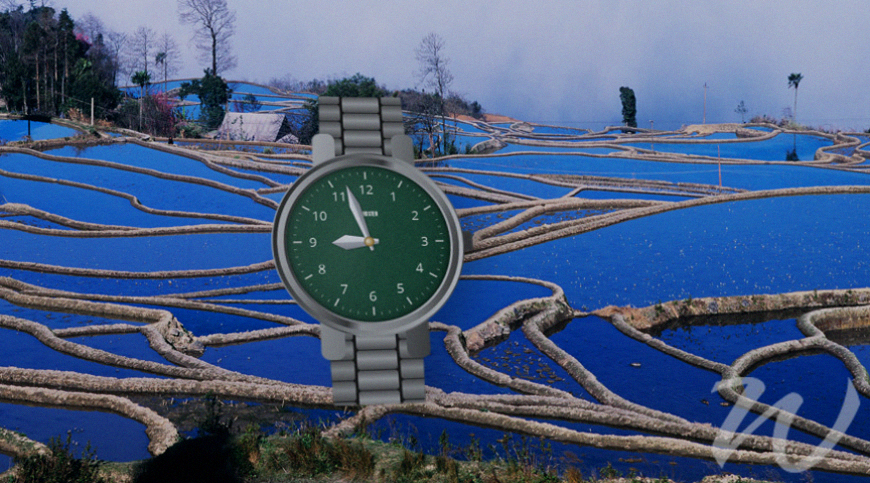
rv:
8 h 57 min
